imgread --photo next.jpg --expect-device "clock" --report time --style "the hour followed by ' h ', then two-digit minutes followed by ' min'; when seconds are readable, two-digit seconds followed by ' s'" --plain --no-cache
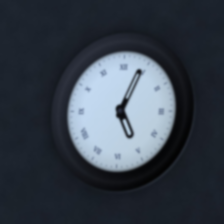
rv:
5 h 04 min
